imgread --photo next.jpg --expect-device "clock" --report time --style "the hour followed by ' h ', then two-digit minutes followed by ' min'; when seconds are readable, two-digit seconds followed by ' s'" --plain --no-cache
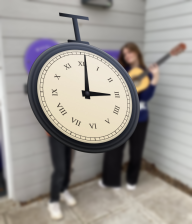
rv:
3 h 01 min
